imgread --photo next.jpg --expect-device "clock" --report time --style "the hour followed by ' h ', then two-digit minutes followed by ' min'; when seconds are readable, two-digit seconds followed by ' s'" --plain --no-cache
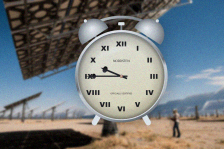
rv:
9 h 45 min
